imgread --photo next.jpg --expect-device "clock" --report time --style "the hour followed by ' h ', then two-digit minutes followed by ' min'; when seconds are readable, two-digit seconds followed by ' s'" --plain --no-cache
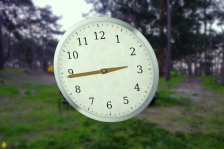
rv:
2 h 44 min
